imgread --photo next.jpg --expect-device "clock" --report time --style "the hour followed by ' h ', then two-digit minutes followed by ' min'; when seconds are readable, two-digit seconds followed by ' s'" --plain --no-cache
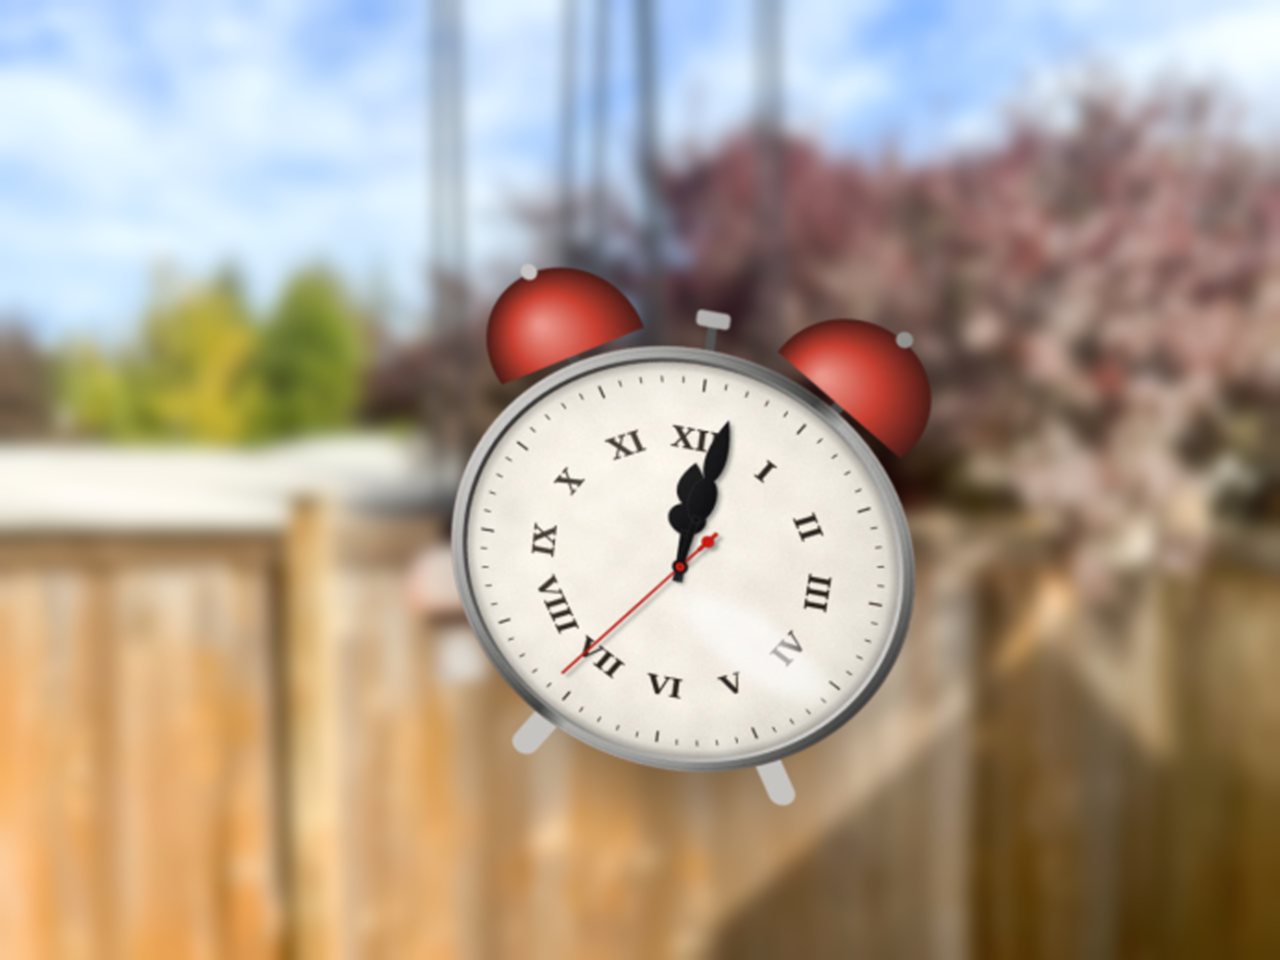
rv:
12 h 01 min 36 s
